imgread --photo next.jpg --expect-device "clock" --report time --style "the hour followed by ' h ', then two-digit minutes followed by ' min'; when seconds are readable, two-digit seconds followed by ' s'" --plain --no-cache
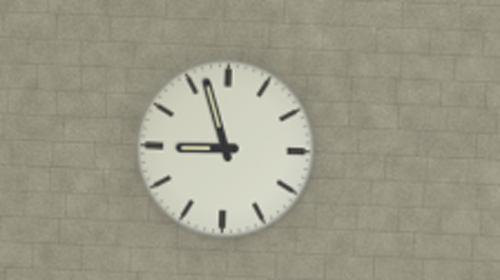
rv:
8 h 57 min
